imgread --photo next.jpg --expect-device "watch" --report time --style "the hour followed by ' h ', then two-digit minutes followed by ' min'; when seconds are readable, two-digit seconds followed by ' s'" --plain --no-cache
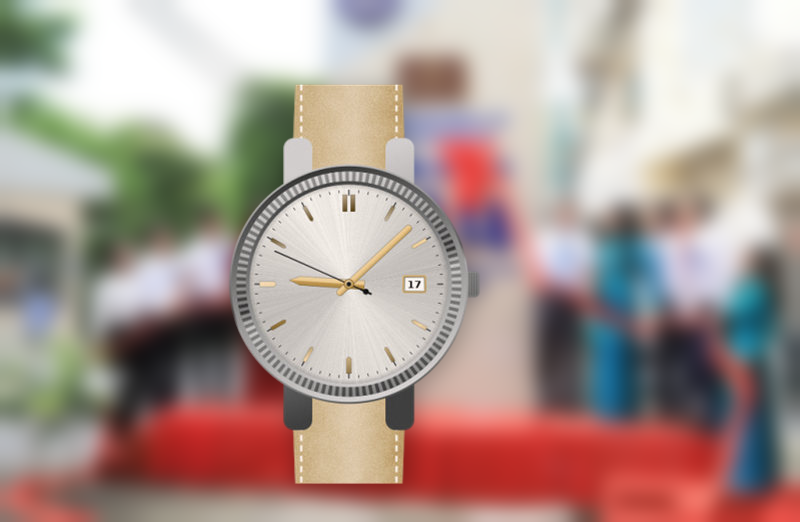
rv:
9 h 07 min 49 s
